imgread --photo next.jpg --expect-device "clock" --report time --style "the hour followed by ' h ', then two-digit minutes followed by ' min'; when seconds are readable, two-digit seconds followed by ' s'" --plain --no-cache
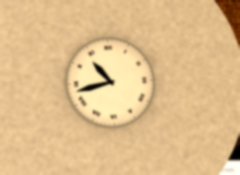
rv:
10 h 43 min
